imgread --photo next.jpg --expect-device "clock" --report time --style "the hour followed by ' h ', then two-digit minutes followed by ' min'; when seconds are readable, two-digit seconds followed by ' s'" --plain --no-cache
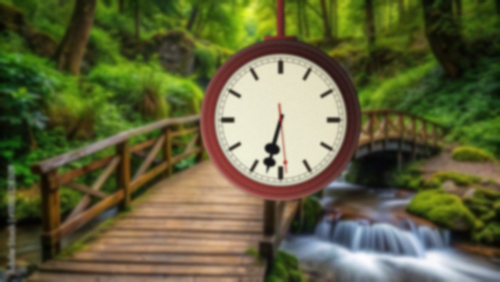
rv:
6 h 32 min 29 s
